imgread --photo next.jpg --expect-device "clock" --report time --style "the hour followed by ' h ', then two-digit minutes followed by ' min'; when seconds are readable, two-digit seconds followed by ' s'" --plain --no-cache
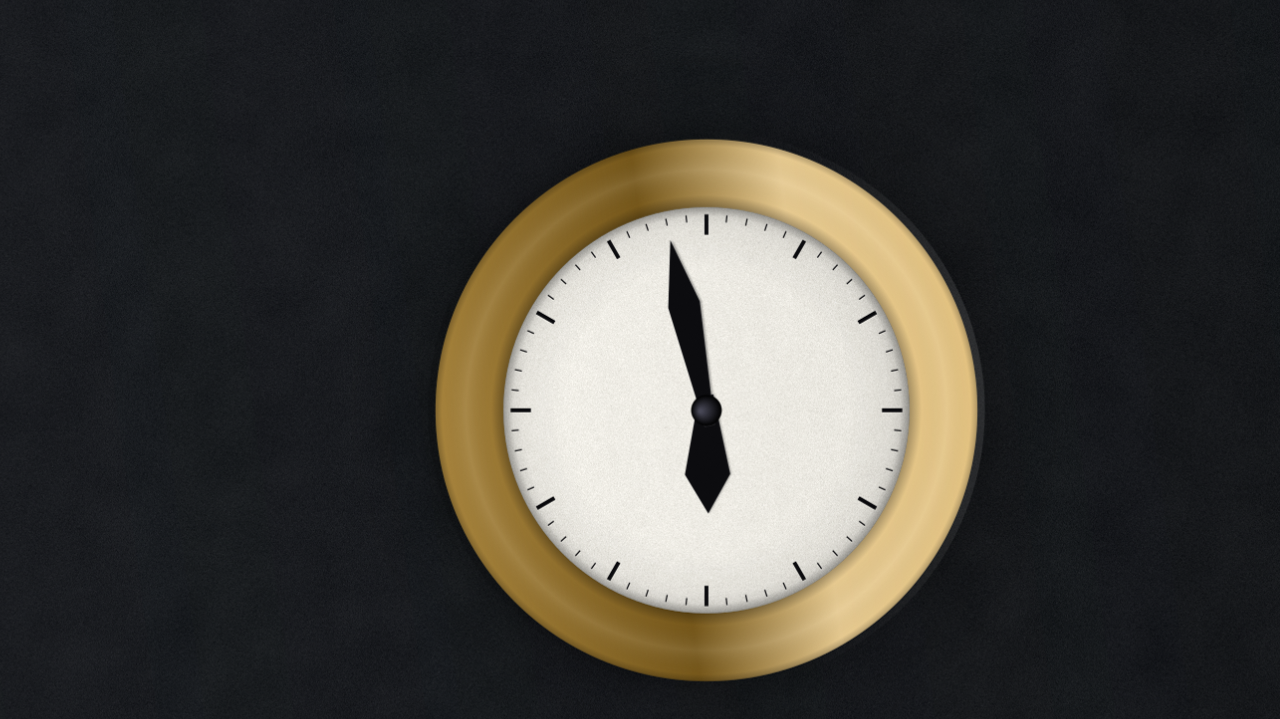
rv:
5 h 58 min
